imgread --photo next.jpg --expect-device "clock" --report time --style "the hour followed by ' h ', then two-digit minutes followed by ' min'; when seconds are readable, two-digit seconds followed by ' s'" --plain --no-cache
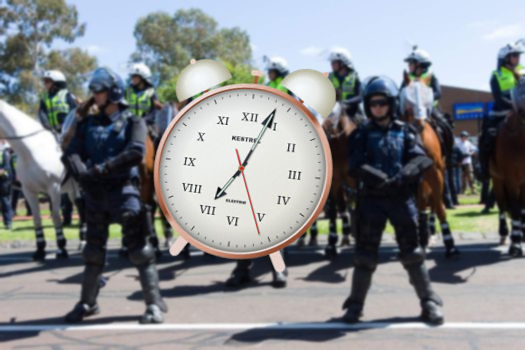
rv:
7 h 03 min 26 s
